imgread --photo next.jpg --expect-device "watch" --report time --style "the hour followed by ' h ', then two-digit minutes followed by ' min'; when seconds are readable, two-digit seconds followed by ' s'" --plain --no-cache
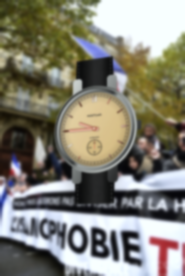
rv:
9 h 45 min
